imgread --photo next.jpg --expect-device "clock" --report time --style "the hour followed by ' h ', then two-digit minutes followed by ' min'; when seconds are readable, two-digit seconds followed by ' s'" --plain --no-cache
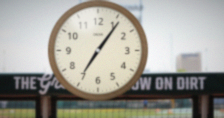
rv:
7 h 06 min
